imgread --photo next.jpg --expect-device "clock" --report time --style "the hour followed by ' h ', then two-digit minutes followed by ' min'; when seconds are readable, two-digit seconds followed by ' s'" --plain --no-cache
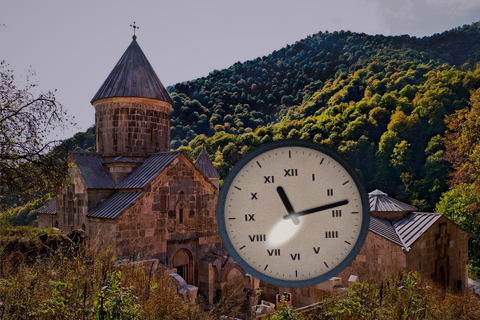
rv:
11 h 13 min
